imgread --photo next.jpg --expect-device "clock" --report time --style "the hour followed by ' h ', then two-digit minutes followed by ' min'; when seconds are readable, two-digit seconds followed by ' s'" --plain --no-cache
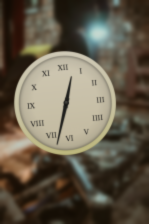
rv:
12 h 33 min
